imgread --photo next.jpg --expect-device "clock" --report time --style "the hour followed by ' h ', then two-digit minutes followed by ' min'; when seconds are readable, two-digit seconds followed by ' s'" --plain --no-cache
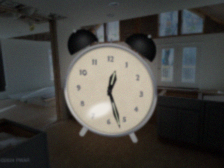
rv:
12 h 27 min
